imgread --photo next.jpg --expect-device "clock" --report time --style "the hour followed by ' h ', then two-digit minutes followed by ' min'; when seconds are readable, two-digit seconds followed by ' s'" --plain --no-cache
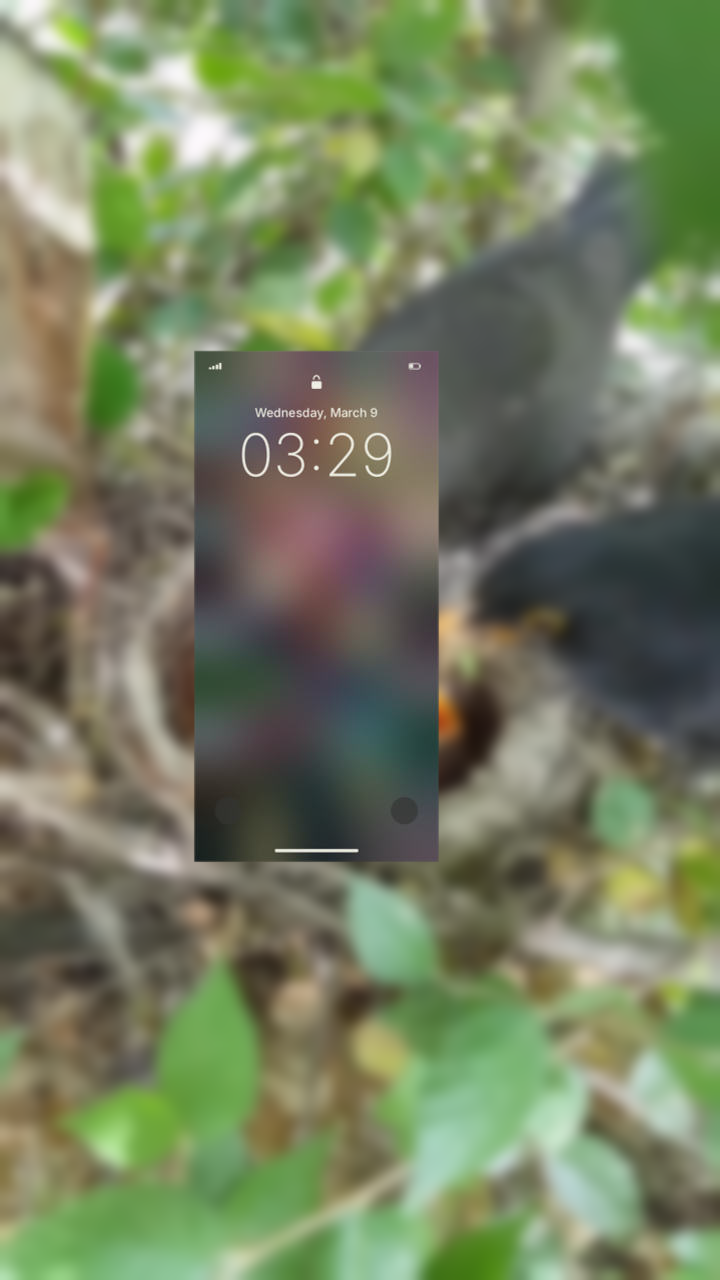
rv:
3 h 29 min
